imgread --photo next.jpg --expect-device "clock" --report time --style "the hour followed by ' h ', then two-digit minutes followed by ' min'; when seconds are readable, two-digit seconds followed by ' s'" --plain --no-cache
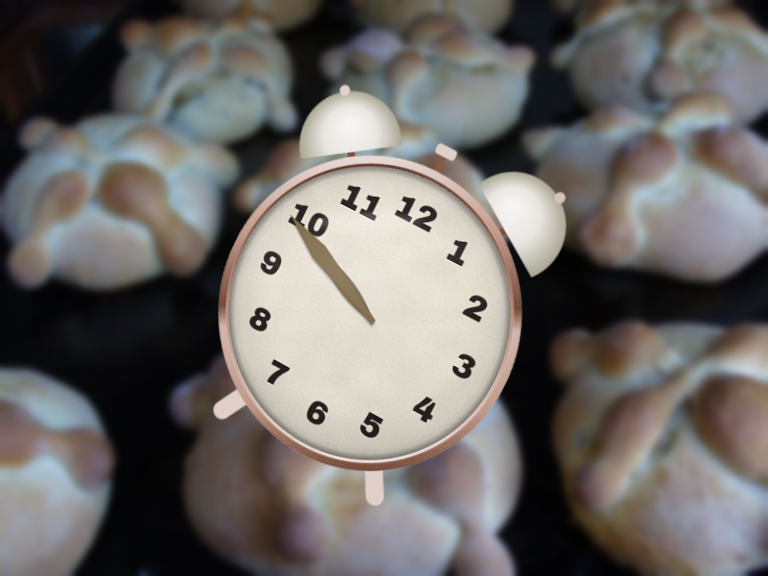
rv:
9 h 49 min
